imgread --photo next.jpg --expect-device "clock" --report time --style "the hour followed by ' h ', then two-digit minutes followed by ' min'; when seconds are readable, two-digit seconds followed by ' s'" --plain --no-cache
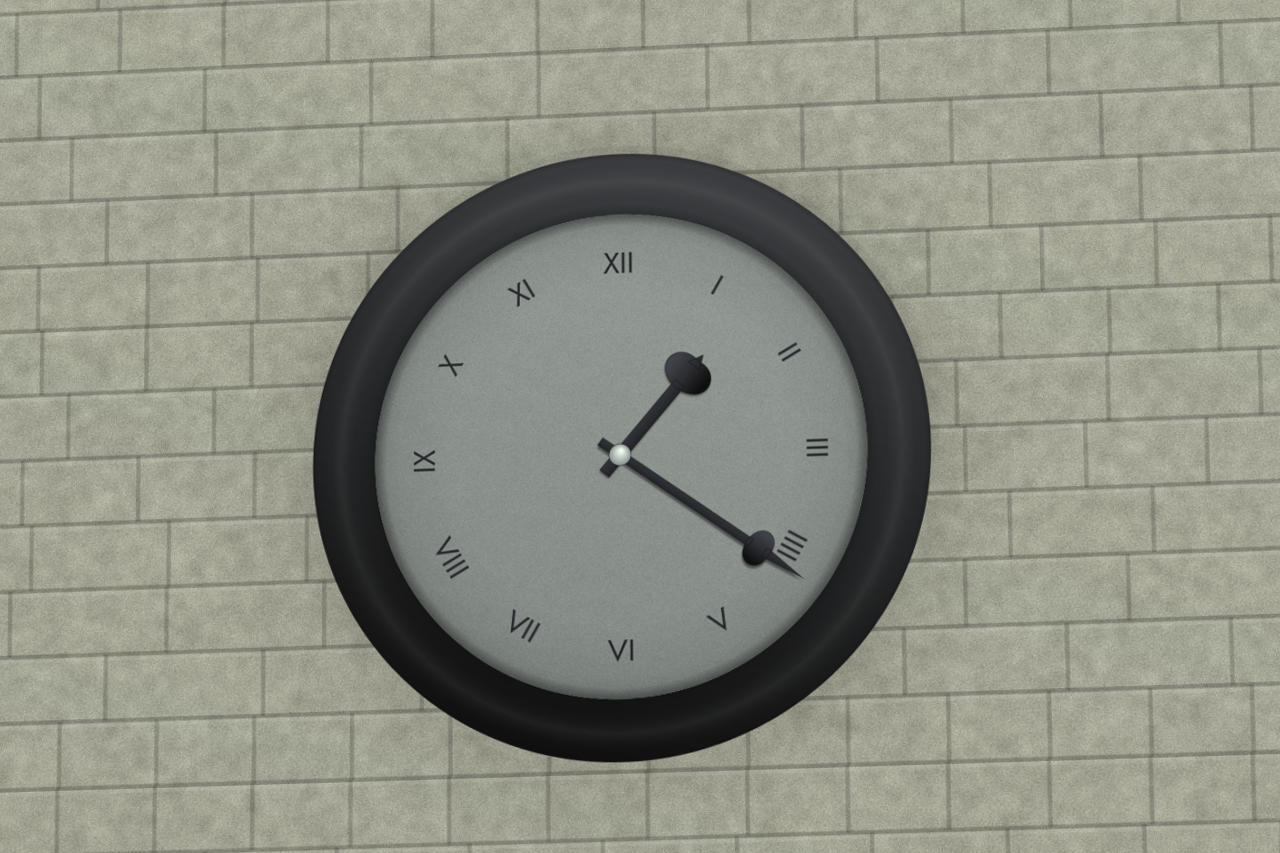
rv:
1 h 21 min
